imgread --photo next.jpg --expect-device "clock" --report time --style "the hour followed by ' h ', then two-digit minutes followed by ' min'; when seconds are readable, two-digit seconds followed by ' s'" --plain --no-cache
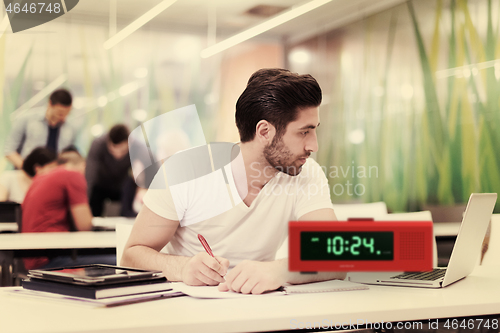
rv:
10 h 24 min
